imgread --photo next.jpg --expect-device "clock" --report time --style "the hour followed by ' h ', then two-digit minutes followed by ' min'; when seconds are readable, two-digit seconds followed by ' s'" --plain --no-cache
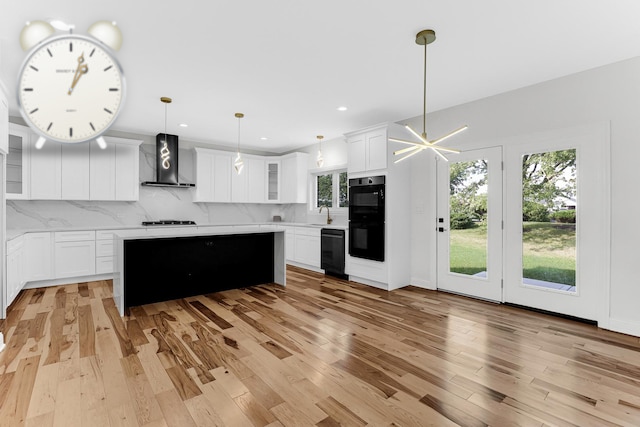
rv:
1 h 03 min
